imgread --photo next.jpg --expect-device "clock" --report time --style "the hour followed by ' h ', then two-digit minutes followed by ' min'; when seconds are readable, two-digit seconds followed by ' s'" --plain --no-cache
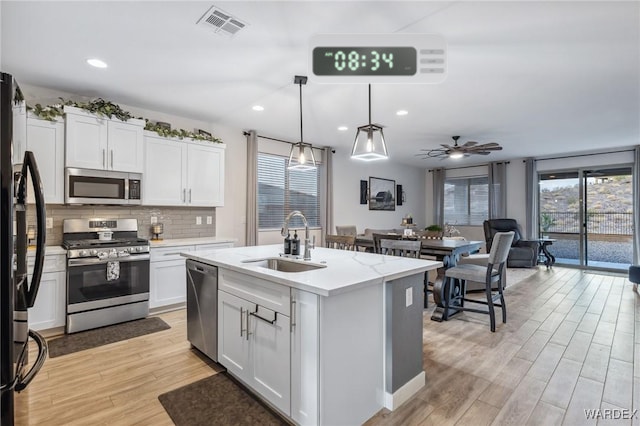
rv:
8 h 34 min
